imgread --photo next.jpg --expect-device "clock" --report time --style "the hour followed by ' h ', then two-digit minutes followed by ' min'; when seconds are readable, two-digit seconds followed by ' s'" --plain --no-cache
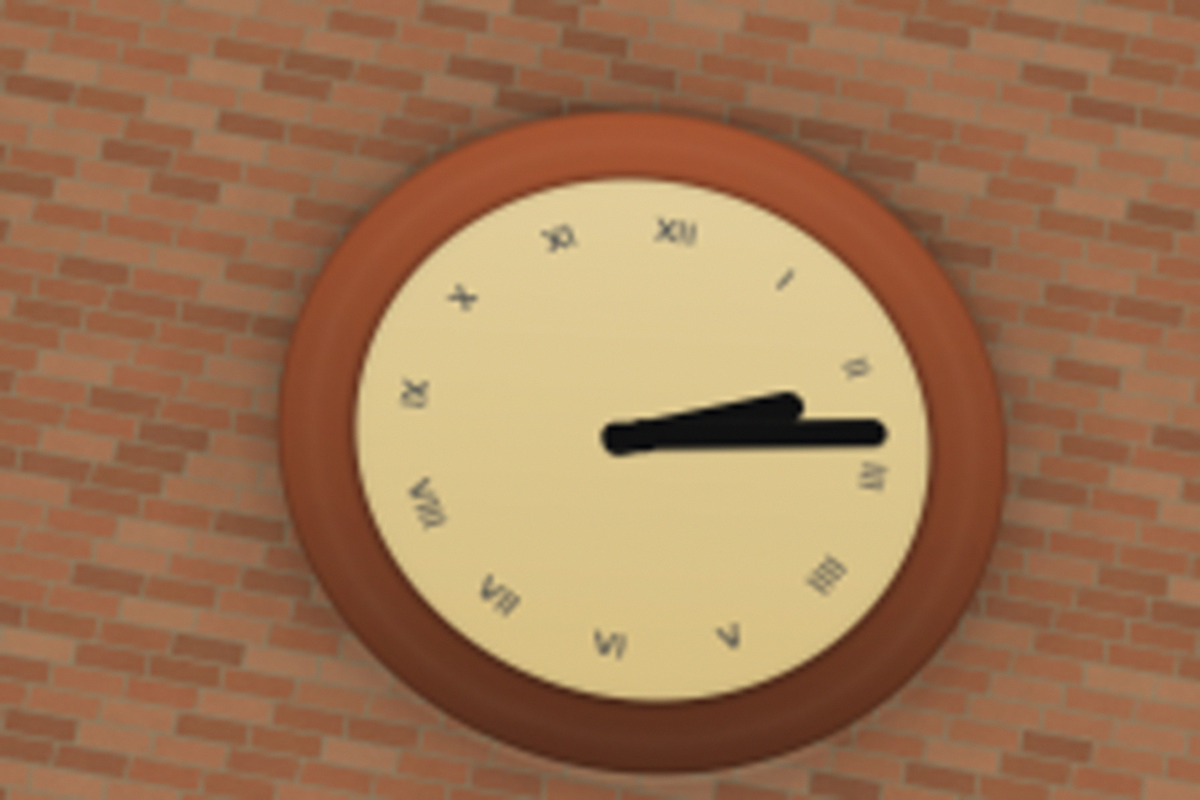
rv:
2 h 13 min
